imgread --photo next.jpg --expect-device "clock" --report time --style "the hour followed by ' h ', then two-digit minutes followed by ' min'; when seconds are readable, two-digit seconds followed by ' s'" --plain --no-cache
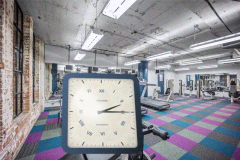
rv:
2 h 15 min
